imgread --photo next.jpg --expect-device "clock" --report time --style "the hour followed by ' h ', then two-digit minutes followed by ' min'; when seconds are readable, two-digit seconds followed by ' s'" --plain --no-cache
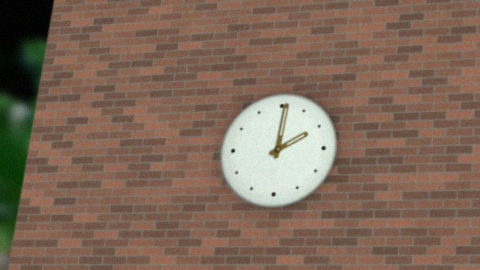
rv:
2 h 01 min
